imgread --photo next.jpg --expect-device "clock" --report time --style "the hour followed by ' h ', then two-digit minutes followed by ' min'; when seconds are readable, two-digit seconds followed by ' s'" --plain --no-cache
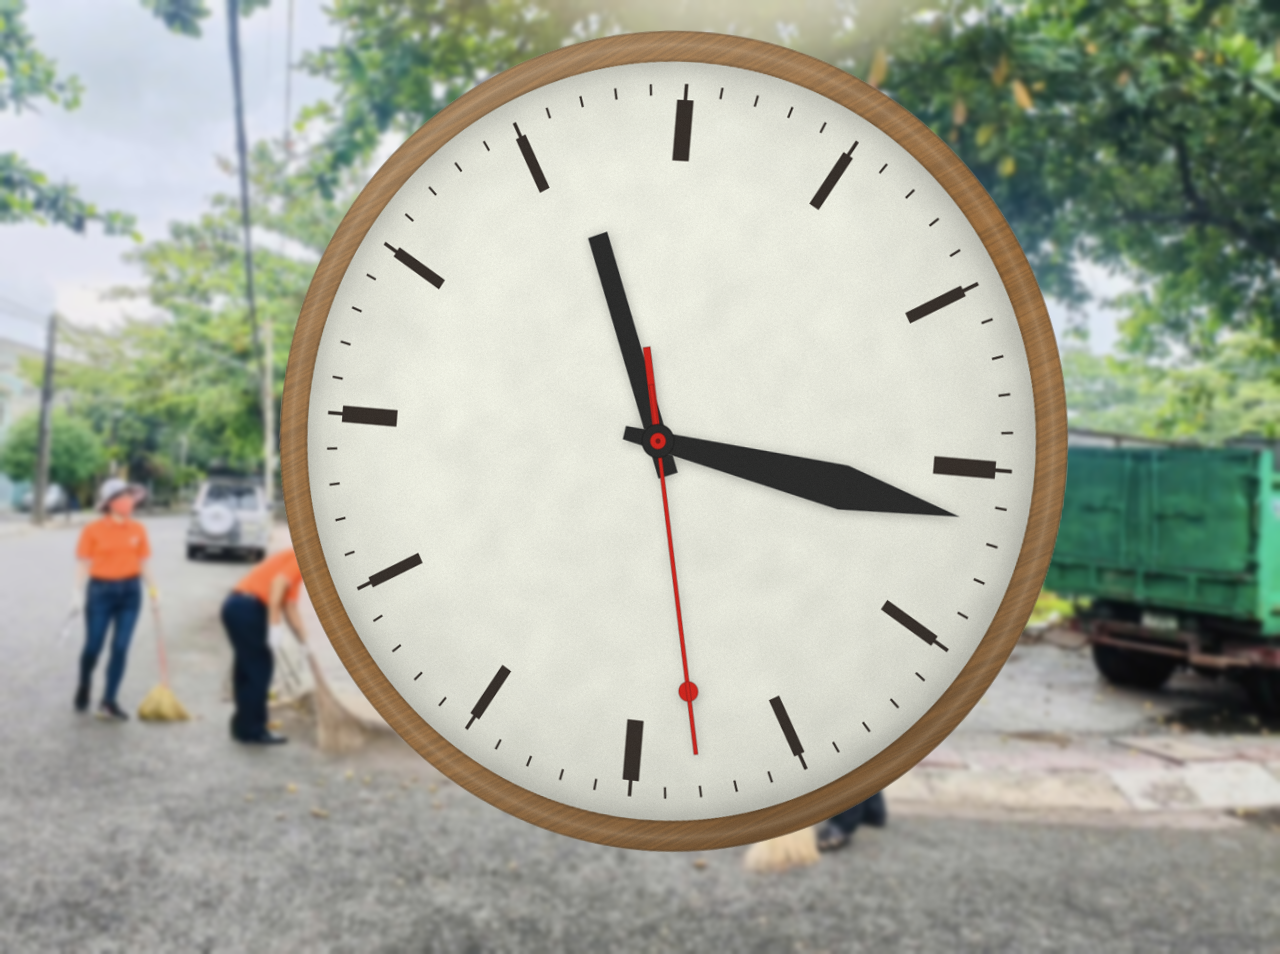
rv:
11 h 16 min 28 s
